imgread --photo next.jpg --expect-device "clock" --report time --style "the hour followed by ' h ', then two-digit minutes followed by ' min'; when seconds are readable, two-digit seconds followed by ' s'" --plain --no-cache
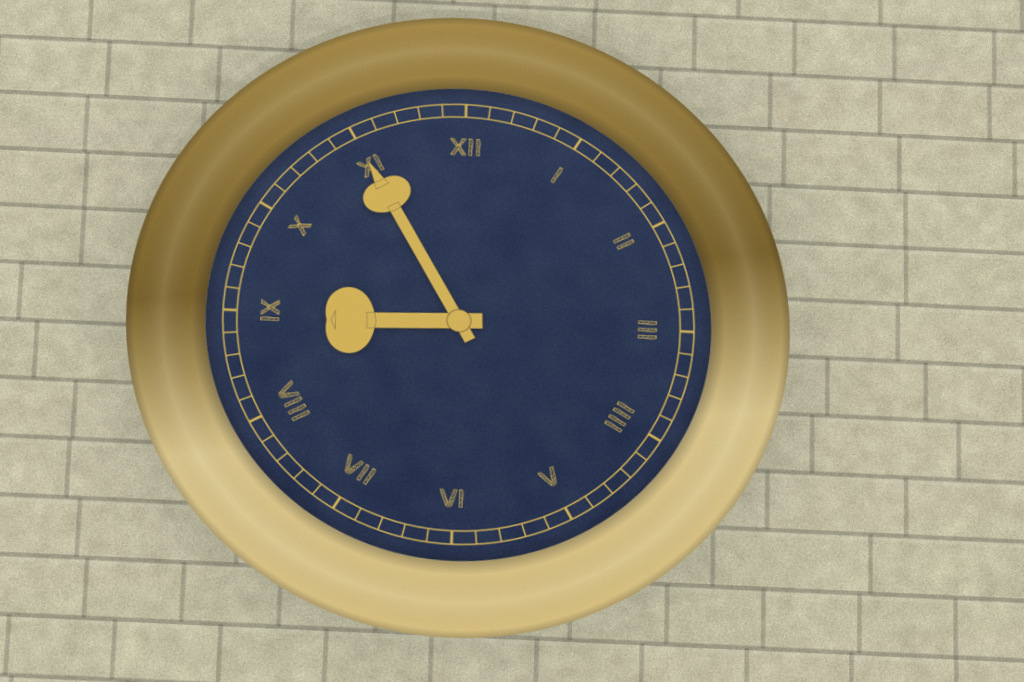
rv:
8 h 55 min
